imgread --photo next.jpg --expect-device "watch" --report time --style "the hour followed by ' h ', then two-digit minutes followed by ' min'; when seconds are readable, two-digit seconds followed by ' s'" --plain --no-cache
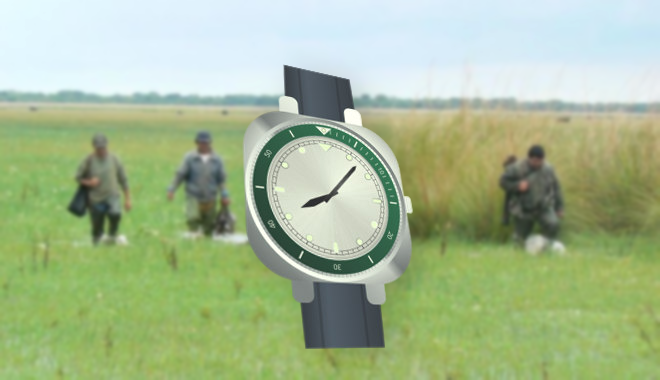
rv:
8 h 07 min
